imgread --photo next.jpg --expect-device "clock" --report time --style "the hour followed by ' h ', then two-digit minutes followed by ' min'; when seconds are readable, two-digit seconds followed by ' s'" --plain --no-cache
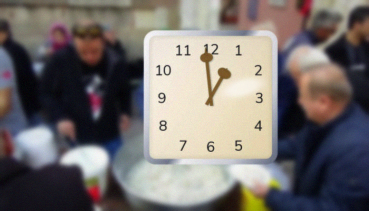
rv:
12 h 59 min
